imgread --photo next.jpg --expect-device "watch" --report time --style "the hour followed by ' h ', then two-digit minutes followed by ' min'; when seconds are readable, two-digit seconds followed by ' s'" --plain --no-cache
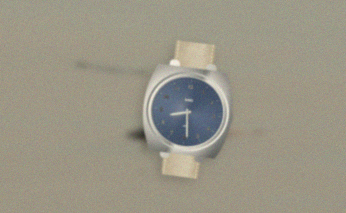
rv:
8 h 29 min
